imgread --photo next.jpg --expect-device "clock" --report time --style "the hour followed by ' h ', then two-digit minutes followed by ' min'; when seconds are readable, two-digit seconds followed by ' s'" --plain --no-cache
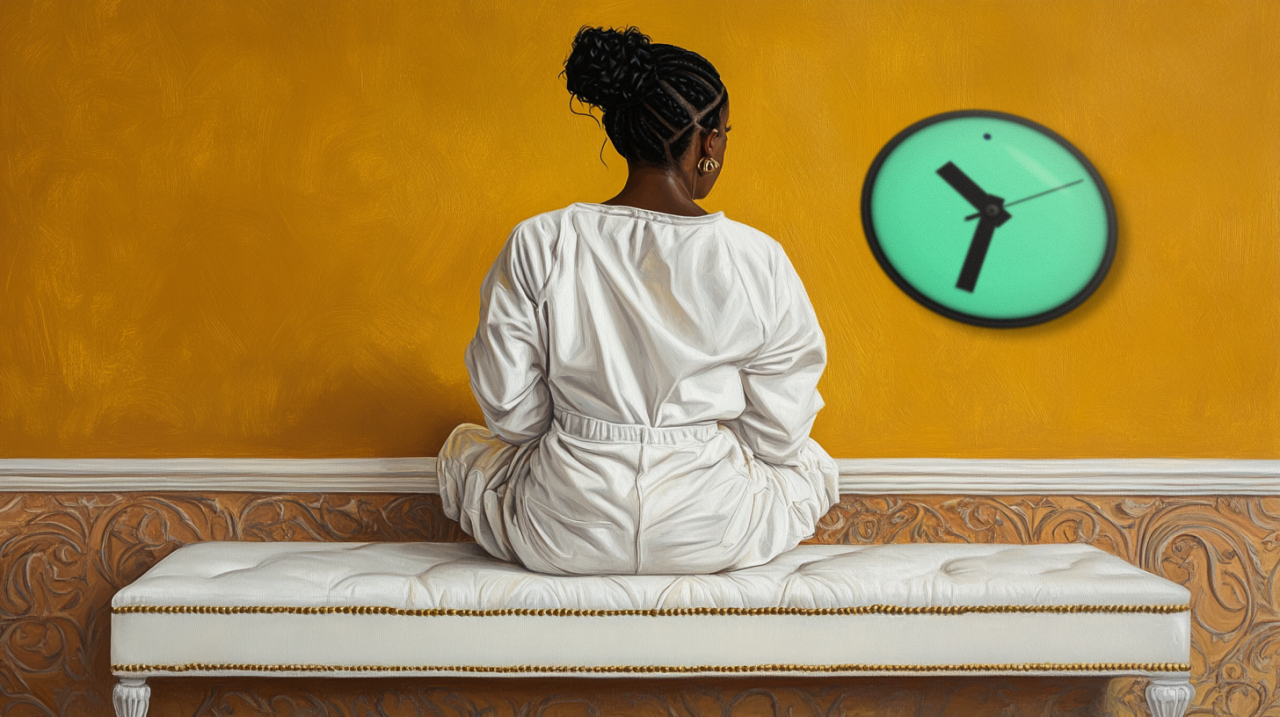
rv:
10 h 33 min 11 s
